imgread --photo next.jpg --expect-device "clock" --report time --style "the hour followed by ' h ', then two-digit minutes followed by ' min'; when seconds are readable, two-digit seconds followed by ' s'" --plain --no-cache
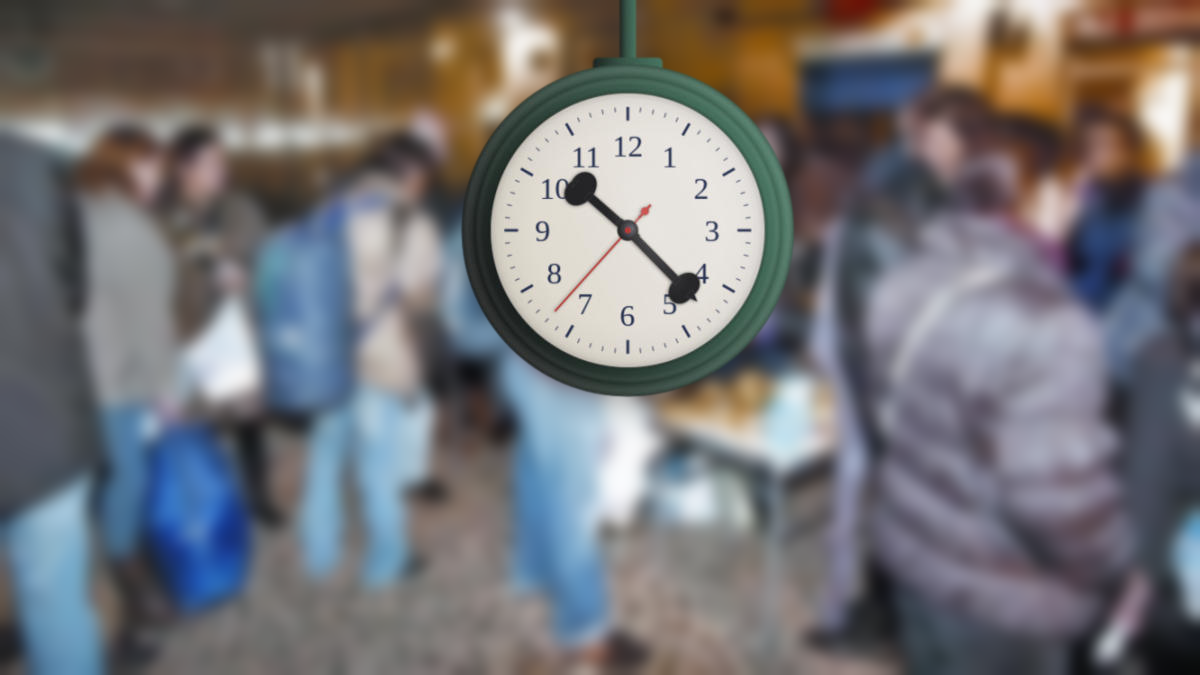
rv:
10 h 22 min 37 s
